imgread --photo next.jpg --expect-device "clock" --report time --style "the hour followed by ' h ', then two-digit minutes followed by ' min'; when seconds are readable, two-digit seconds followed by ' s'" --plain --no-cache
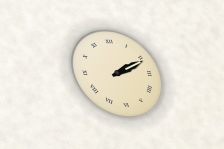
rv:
2 h 11 min
